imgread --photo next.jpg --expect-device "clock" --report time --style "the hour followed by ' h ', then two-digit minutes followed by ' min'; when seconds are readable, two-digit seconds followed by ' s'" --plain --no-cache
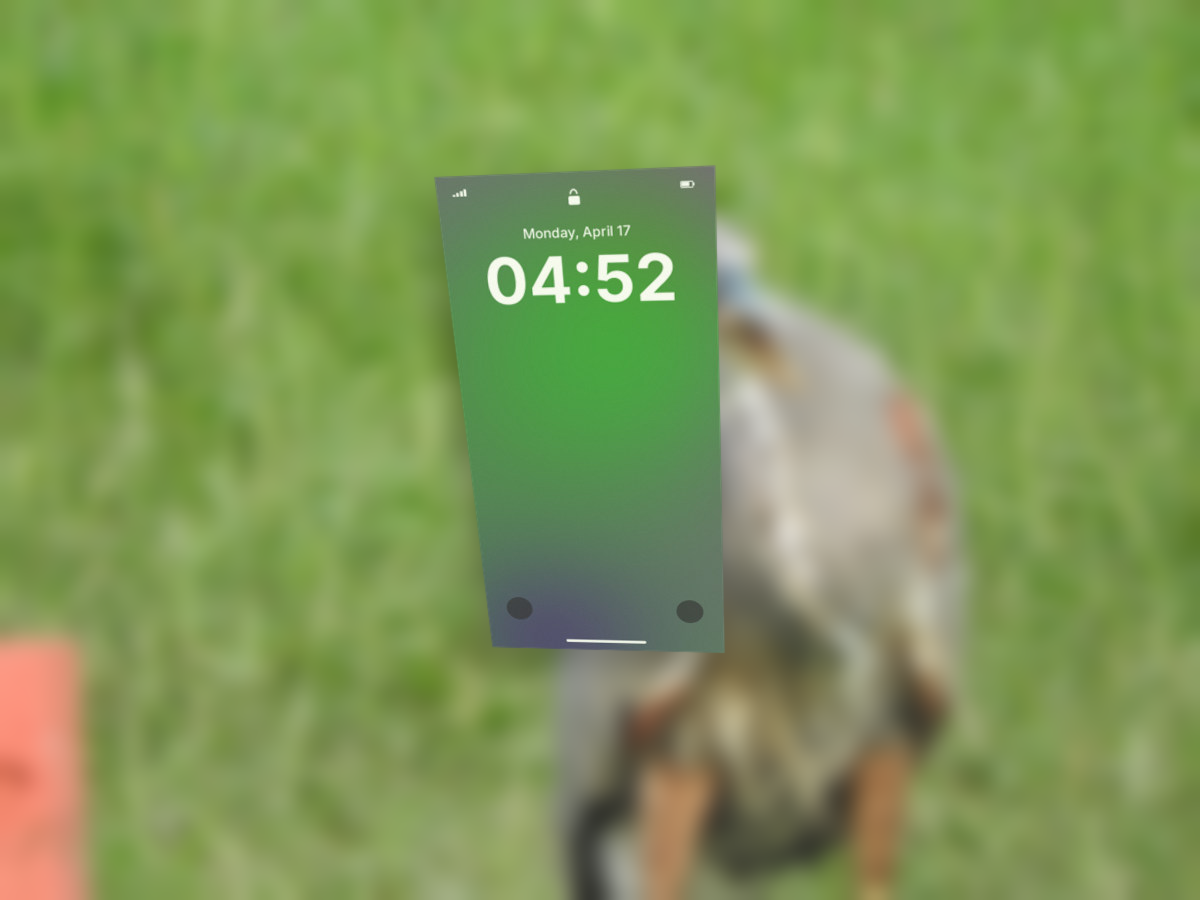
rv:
4 h 52 min
